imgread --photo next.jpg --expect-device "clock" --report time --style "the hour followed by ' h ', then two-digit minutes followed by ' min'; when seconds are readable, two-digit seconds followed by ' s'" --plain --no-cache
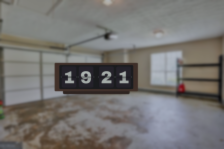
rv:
19 h 21 min
